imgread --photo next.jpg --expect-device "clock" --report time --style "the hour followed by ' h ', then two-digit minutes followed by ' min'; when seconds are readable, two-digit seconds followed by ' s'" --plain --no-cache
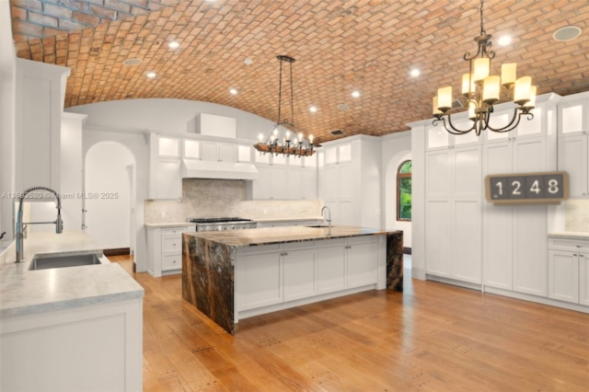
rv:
12 h 48 min
